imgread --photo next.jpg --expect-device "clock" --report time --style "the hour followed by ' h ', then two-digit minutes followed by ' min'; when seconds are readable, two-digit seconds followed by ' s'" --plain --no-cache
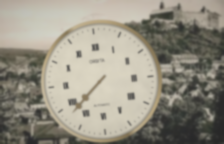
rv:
7 h 38 min
